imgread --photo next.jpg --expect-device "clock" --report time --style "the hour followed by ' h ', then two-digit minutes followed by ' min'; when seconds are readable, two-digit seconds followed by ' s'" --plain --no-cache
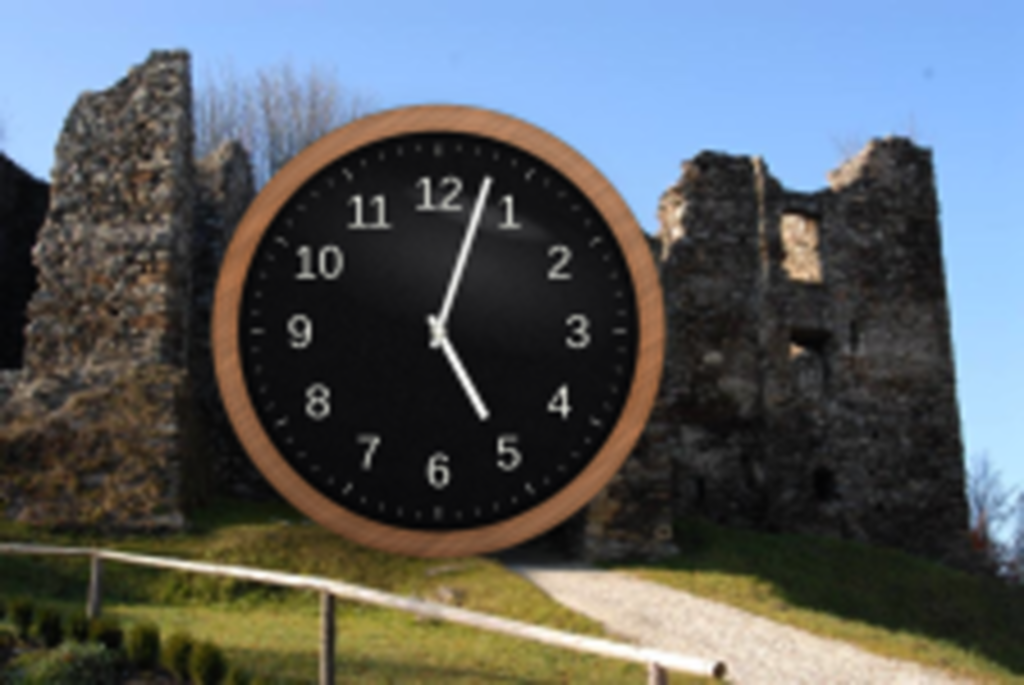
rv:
5 h 03 min
